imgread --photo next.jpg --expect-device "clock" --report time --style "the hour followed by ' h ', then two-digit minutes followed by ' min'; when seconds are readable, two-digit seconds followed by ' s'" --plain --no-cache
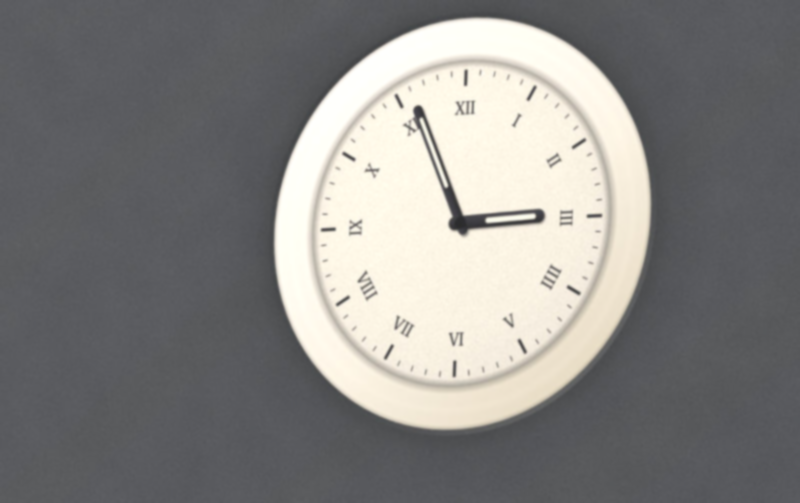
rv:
2 h 56 min
